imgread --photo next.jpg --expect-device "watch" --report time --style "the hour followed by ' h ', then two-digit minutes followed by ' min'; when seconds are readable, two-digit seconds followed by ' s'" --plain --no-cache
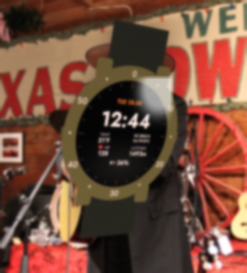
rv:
12 h 44 min
